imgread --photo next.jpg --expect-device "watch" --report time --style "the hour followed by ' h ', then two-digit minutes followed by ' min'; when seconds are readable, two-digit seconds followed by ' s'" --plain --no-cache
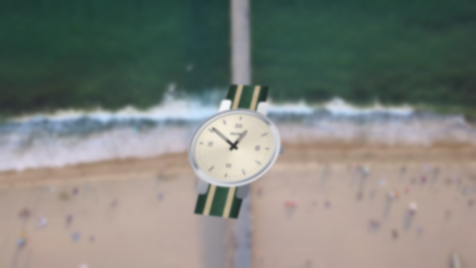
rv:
12 h 51 min
